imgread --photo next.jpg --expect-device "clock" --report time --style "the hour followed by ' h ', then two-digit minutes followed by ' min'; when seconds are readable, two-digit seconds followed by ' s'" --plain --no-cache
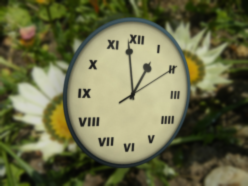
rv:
12 h 58 min 10 s
